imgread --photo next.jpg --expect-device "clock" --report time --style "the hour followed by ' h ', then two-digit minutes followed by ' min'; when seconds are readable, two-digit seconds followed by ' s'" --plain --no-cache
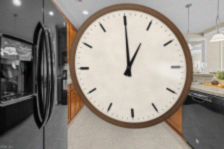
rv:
1 h 00 min
